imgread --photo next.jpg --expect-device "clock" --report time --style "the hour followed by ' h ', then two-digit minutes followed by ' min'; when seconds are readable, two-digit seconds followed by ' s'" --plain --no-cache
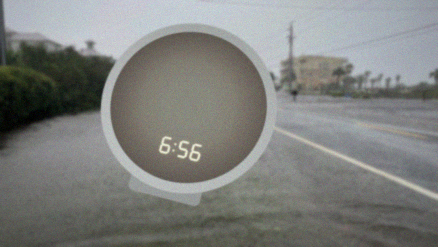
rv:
6 h 56 min
